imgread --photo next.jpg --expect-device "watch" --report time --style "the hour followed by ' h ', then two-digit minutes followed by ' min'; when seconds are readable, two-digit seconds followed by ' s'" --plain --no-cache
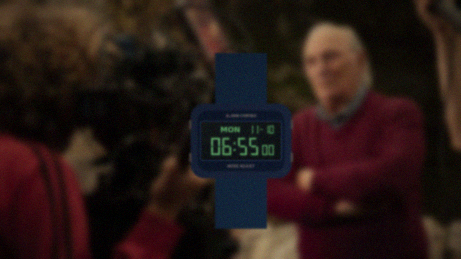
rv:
6 h 55 min 00 s
